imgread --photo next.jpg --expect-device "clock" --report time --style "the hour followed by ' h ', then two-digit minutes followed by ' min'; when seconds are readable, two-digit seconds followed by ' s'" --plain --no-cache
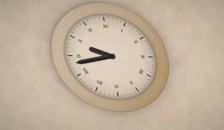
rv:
9 h 43 min
